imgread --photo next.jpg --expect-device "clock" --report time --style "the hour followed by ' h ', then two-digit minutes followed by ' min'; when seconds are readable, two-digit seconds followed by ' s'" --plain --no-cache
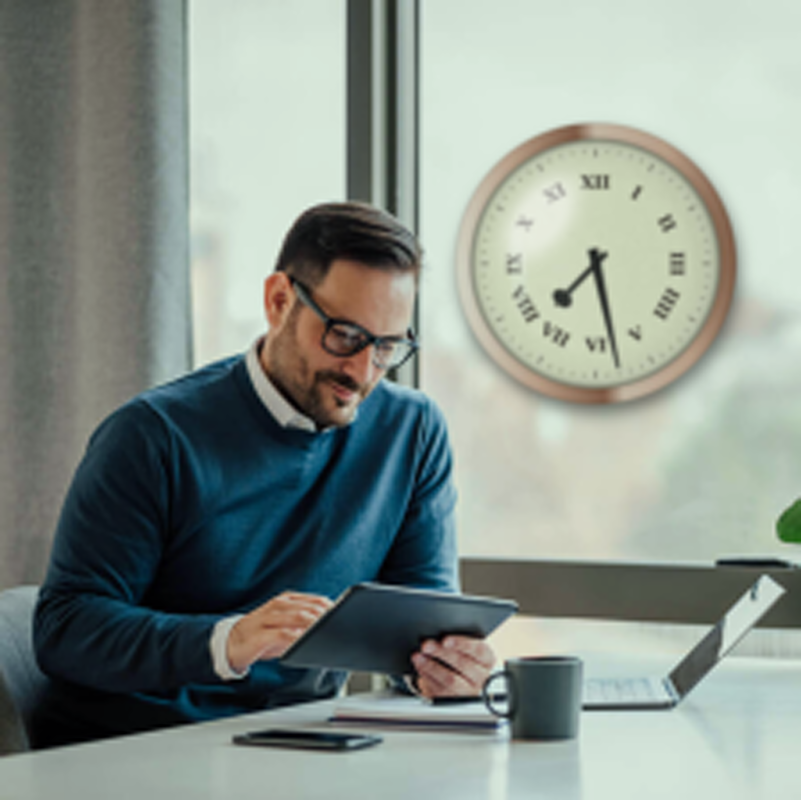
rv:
7 h 28 min
